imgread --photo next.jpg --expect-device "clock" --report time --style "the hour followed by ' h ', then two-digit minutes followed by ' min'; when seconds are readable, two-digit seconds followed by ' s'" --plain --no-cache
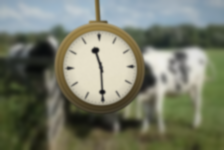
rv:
11 h 30 min
